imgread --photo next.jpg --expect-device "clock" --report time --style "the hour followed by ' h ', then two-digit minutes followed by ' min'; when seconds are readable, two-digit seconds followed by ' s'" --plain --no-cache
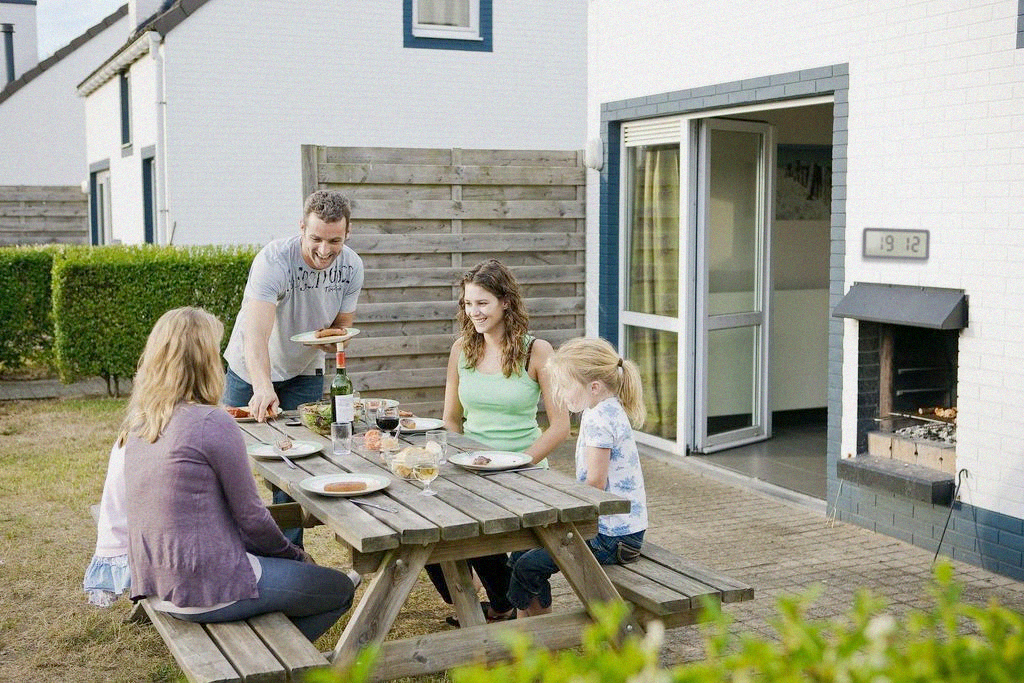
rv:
19 h 12 min
